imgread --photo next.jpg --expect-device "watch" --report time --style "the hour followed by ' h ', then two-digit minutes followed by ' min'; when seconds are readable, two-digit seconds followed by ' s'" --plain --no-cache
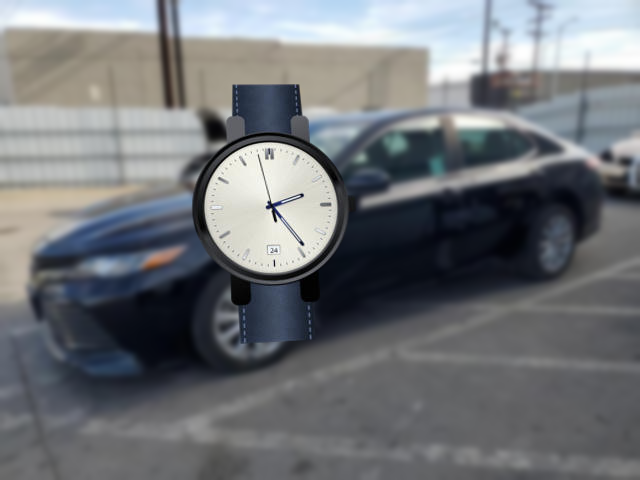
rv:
2 h 23 min 58 s
